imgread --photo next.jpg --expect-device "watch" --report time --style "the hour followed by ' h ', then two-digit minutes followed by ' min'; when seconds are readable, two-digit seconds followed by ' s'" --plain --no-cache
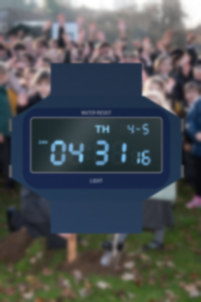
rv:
4 h 31 min 16 s
